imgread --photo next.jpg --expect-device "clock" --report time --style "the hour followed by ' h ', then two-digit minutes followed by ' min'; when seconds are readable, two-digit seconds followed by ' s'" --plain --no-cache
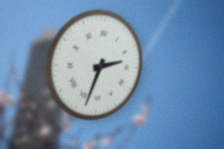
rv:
2 h 33 min
